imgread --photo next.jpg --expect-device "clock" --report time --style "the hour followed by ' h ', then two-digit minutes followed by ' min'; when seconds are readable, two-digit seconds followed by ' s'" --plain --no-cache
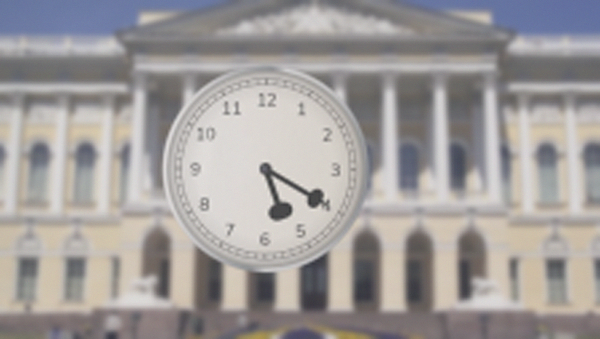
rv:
5 h 20 min
